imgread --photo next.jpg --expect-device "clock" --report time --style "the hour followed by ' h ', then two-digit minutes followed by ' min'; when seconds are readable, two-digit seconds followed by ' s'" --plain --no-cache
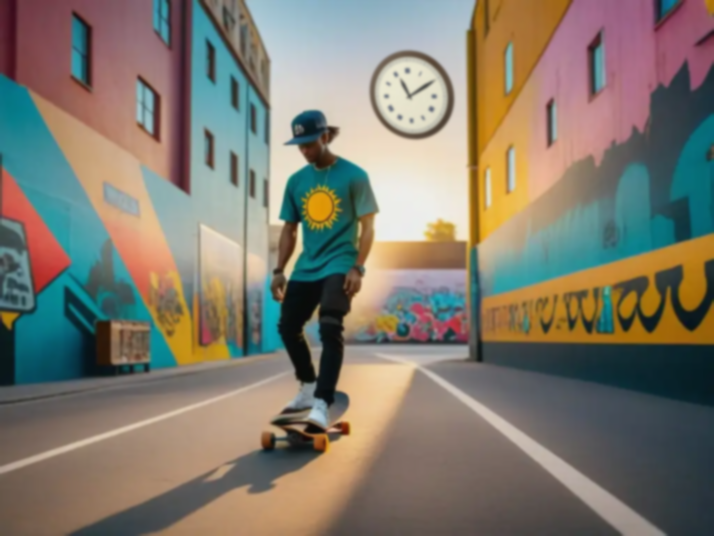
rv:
11 h 10 min
